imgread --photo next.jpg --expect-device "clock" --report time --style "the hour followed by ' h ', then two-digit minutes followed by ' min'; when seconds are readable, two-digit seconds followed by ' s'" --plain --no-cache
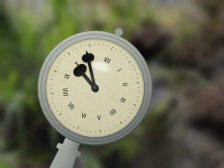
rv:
9 h 54 min
